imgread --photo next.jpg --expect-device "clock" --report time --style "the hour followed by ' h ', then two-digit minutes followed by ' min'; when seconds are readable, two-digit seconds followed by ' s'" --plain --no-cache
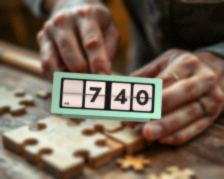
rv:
7 h 40 min
